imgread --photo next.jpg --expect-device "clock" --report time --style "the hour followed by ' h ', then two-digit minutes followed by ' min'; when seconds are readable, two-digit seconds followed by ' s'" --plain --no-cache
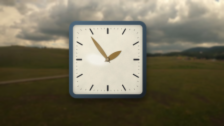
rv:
1 h 54 min
